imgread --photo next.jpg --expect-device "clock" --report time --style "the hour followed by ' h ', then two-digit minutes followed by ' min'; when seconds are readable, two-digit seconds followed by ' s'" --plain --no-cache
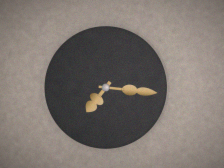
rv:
7 h 16 min
